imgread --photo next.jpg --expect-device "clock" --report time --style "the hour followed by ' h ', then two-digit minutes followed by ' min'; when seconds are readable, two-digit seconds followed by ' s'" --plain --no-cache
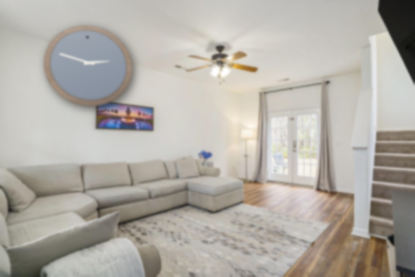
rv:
2 h 48 min
